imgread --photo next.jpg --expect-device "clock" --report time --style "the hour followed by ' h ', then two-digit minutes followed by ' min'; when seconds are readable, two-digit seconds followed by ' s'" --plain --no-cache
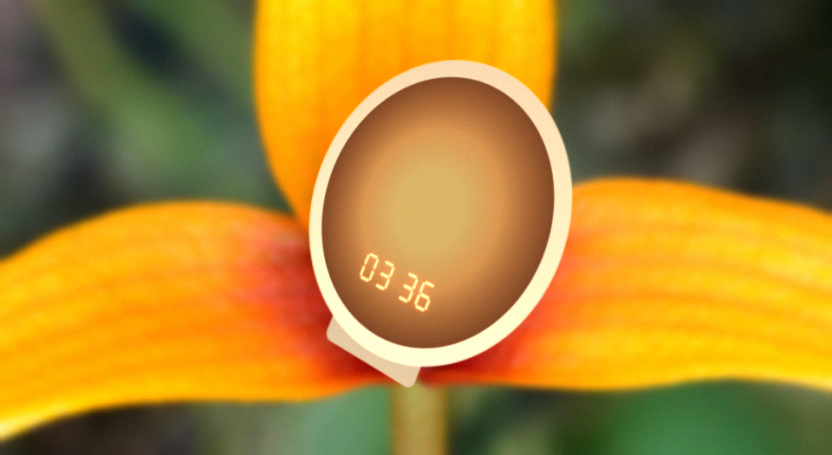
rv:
3 h 36 min
